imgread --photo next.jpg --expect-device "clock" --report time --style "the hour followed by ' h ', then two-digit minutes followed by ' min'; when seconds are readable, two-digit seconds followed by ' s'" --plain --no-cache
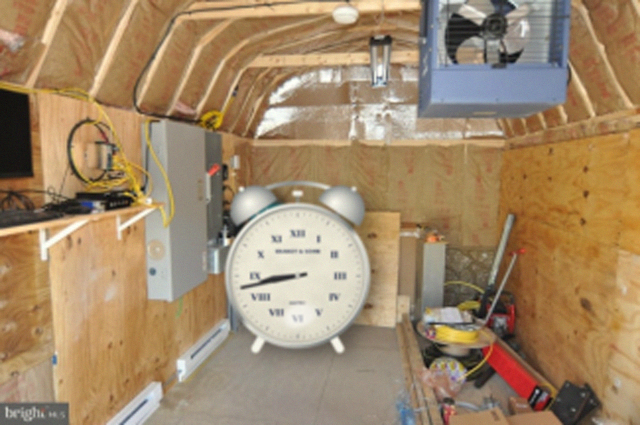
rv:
8 h 43 min
